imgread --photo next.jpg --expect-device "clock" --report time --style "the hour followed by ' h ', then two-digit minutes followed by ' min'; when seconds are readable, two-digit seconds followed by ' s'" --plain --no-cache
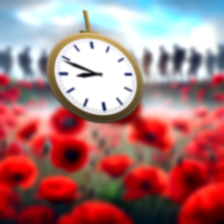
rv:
8 h 49 min
